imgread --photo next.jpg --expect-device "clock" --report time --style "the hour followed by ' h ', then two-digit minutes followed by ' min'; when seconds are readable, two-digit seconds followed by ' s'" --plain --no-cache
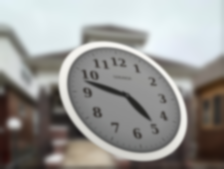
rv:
4 h 48 min
